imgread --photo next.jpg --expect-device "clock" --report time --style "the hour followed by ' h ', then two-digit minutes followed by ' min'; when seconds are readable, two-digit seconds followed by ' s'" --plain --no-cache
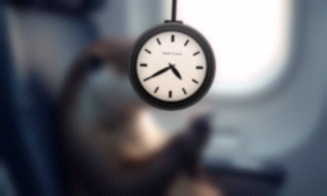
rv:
4 h 40 min
